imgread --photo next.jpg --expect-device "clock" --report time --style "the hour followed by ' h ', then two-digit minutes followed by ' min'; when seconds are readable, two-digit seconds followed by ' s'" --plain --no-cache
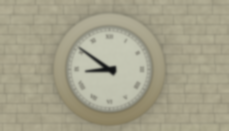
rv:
8 h 51 min
